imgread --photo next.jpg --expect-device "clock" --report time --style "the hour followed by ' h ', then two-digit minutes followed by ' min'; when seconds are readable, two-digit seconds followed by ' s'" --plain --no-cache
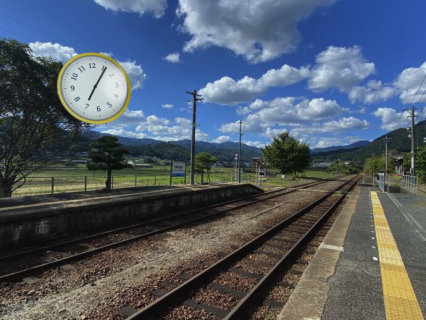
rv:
7 h 06 min
